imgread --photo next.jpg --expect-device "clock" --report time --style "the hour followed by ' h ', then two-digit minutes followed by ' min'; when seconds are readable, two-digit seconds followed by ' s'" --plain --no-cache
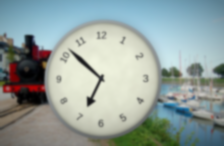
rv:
6 h 52 min
